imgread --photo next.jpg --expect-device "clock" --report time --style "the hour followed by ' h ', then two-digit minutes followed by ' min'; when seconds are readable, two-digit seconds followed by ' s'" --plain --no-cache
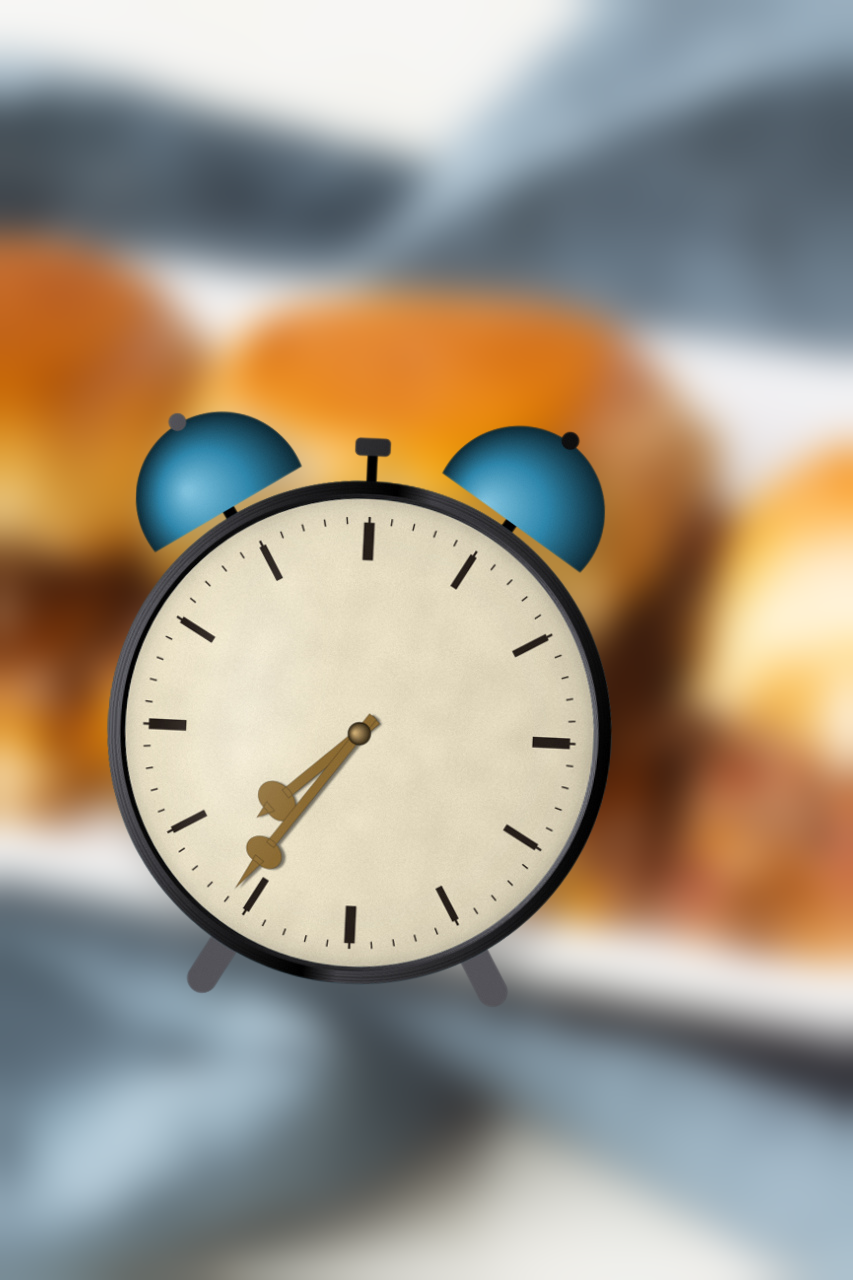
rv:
7 h 36 min
